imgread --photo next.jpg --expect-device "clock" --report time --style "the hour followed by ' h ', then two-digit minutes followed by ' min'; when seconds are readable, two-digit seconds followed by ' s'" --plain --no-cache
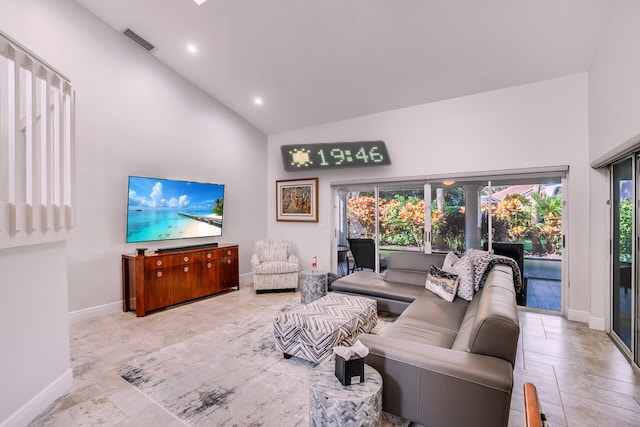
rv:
19 h 46 min
